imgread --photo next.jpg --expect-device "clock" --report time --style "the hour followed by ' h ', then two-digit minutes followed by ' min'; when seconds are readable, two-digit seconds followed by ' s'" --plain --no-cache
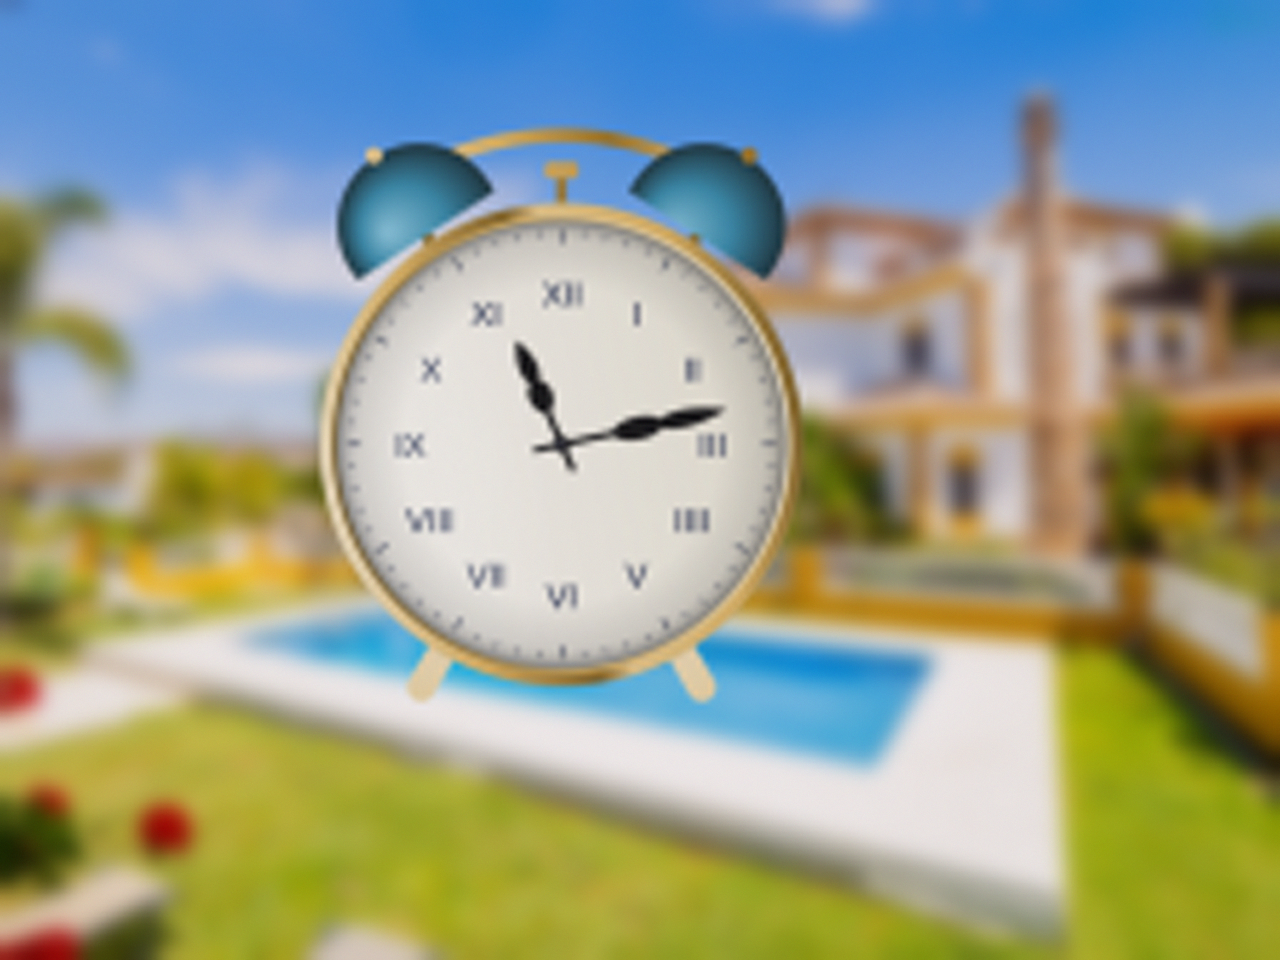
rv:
11 h 13 min
